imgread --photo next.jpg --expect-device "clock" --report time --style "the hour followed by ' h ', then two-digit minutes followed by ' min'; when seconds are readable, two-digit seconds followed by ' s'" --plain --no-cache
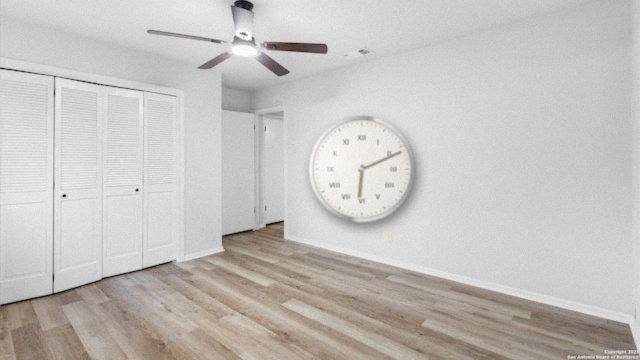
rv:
6 h 11 min
